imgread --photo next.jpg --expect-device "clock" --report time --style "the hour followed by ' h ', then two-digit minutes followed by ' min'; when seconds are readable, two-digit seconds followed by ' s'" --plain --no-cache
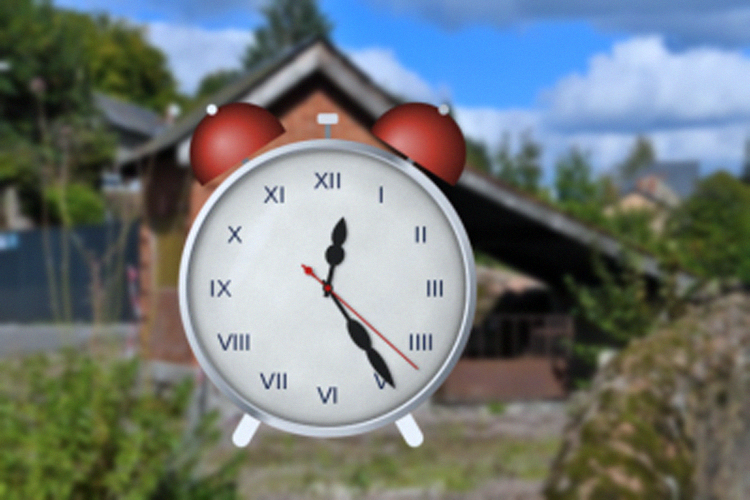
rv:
12 h 24 min 22 s
